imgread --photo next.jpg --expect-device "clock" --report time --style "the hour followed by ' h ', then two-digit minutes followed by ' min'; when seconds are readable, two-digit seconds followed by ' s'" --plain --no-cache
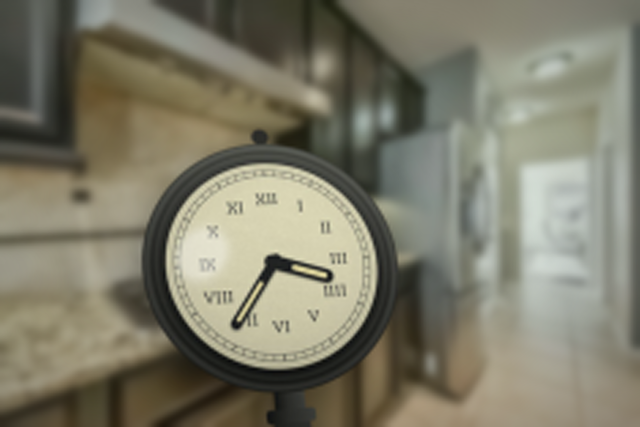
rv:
3 h 36 min
